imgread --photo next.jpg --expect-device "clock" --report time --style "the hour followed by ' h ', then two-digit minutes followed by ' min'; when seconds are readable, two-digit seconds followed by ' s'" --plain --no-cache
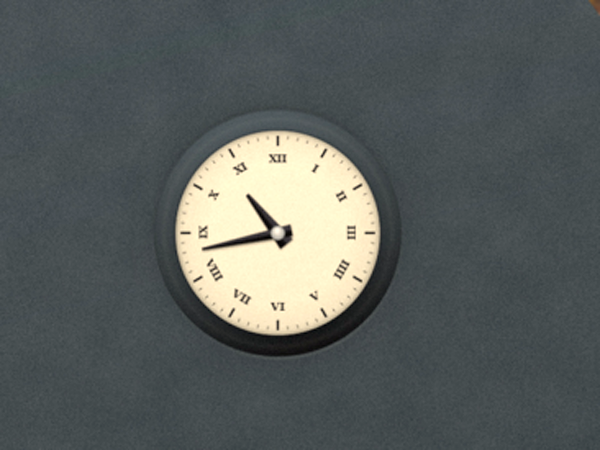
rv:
10 h 43 min
